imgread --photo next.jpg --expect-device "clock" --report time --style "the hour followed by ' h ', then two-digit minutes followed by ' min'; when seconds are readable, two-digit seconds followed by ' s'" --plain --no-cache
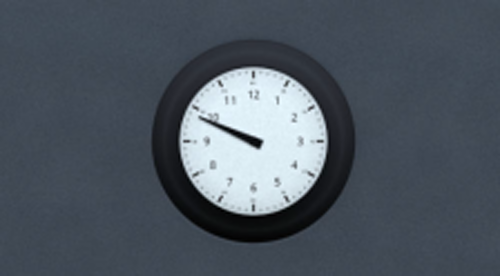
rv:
9 h 49 min
